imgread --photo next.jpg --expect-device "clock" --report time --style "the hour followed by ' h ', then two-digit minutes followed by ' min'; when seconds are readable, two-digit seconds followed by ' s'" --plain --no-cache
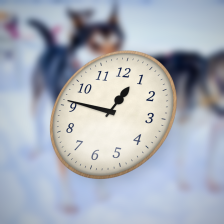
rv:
12 h 46 min
